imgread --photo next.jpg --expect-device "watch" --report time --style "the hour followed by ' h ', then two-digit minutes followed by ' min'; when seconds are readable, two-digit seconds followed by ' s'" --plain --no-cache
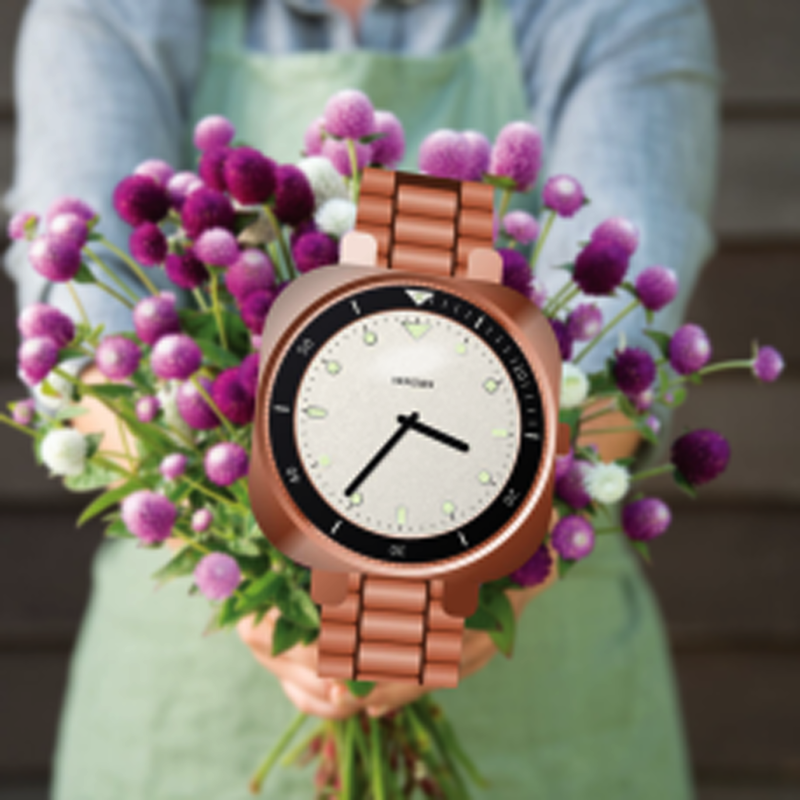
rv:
3 h 36 min
